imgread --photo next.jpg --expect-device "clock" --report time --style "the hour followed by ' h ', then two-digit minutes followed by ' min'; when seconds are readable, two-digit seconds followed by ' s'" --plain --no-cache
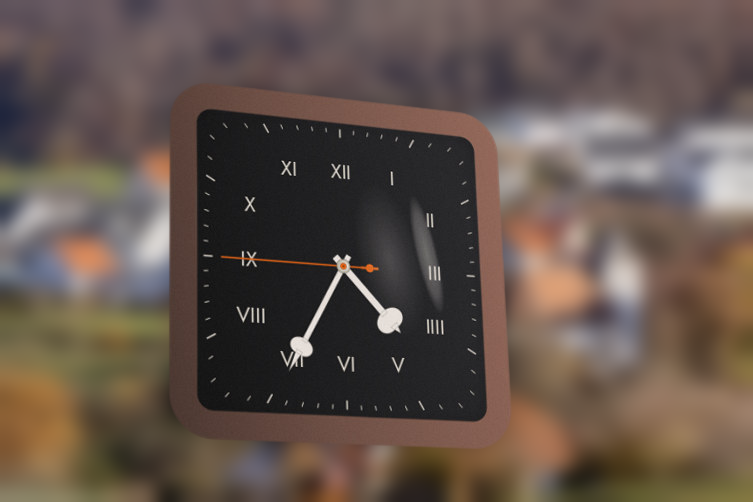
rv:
4 h 34 min 45 s
